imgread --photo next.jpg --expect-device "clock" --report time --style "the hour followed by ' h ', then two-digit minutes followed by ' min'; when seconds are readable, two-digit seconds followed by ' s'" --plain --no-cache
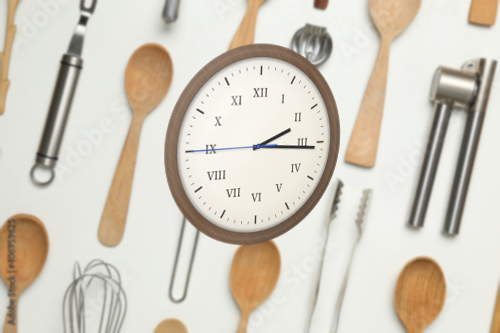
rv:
2 h 15 min 45 s
